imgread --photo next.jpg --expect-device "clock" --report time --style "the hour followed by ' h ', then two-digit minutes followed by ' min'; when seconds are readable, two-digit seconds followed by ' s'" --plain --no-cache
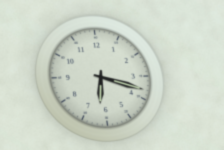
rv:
6 h 18 min
